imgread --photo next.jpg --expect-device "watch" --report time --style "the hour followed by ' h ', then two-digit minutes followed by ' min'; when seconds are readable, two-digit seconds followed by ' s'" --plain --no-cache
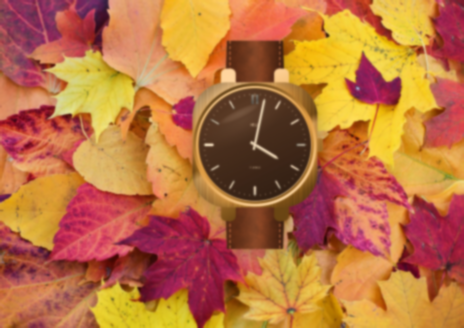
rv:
4 h 02 min
